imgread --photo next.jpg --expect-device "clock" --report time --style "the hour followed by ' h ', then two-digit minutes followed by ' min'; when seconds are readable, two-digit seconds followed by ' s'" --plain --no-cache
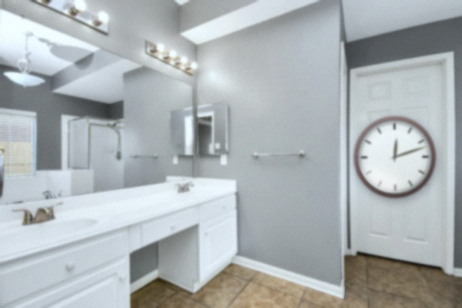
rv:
12 h 12 min
